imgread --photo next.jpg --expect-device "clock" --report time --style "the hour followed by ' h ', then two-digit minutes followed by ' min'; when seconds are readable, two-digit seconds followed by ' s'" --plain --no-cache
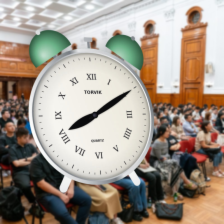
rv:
8 h 10 min
